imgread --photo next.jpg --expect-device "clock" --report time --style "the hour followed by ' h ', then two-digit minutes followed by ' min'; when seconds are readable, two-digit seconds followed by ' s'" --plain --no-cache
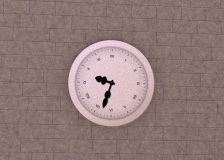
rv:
9 h 33 min
